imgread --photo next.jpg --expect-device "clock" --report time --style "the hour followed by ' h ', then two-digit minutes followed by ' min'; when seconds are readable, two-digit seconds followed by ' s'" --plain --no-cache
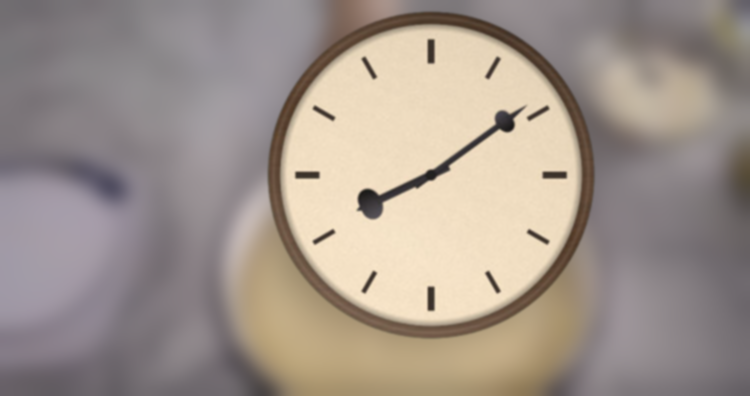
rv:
8 h 09 min
